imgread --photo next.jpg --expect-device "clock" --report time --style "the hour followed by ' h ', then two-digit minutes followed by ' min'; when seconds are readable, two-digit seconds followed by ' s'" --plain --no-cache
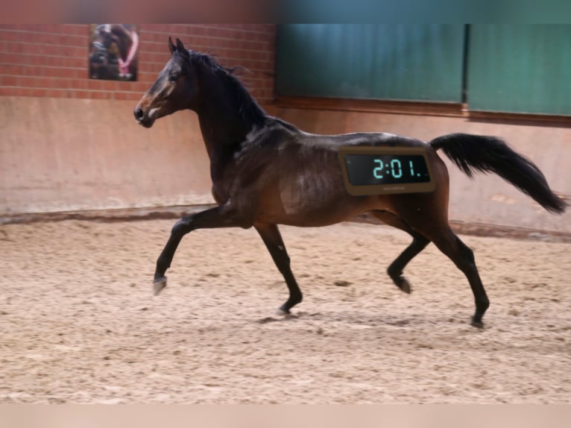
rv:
2 h 01 min
